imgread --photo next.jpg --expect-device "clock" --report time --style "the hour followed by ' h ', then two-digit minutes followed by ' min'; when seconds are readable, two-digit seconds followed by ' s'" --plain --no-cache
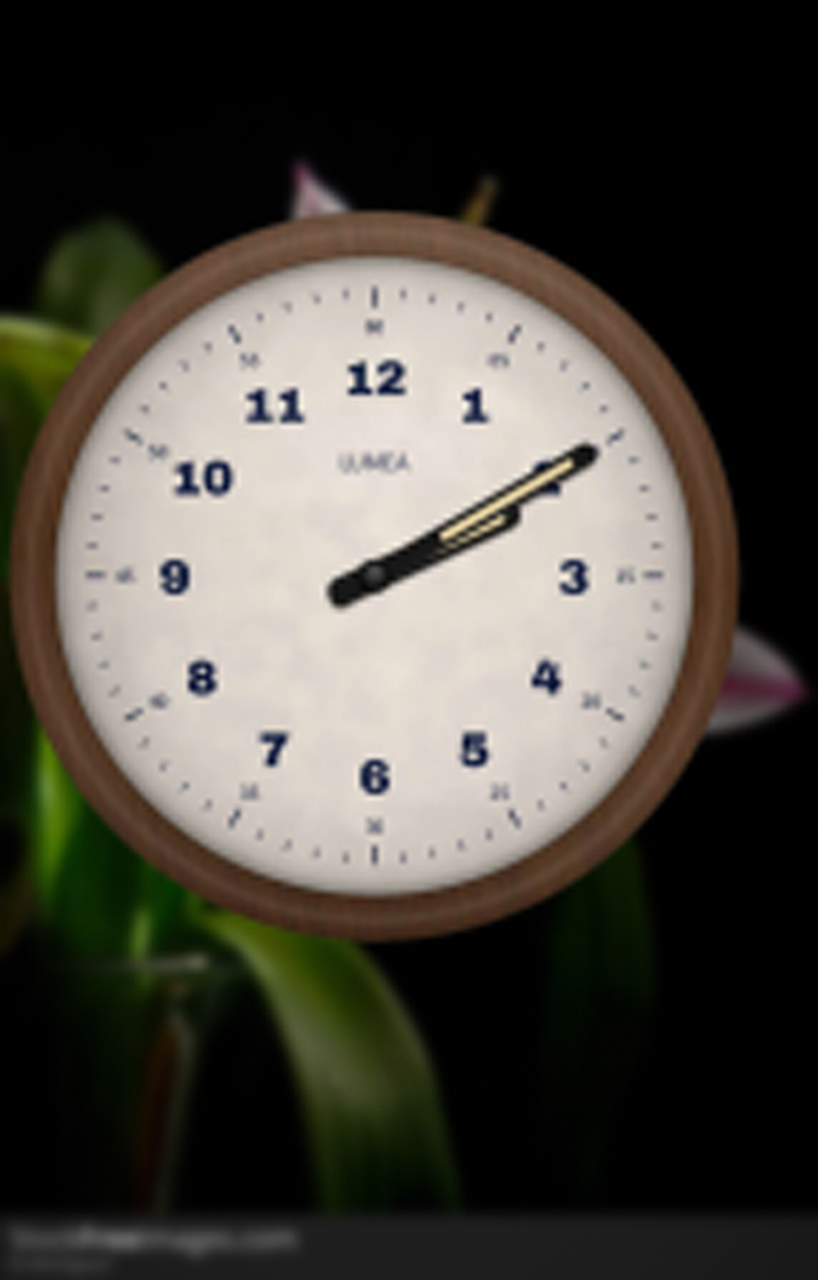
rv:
2 h 10 min
